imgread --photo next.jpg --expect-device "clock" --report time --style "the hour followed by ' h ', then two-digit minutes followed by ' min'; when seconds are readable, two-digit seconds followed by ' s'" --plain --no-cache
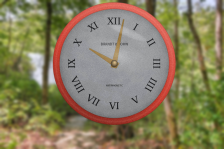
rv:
10 h 02 min
